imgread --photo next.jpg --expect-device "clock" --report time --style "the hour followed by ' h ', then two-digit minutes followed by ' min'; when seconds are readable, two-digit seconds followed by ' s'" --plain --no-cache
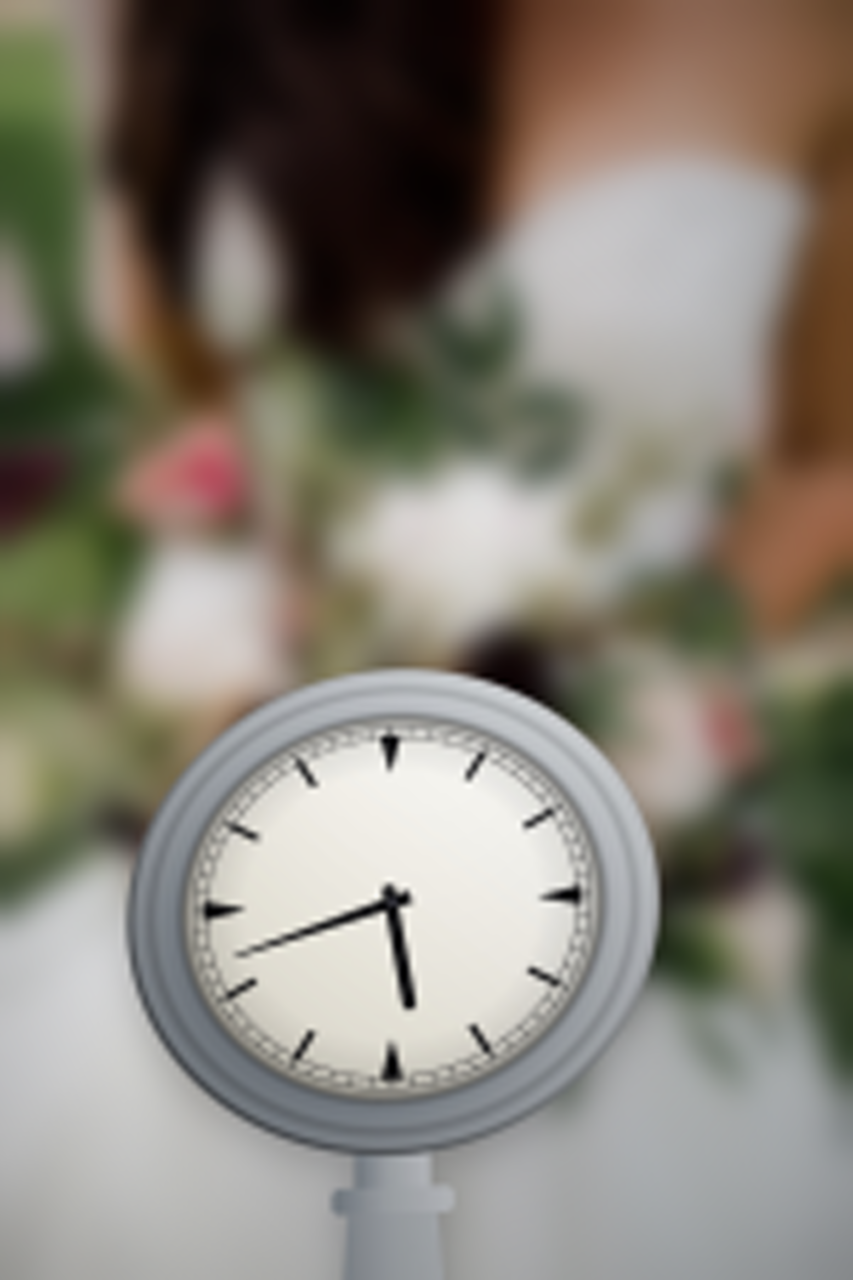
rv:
5 h 42 min
